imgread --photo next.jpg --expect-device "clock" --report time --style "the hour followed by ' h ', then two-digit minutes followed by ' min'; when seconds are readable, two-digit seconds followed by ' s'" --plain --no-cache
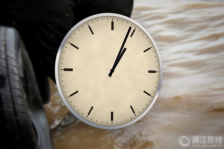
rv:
1 h 04 min
